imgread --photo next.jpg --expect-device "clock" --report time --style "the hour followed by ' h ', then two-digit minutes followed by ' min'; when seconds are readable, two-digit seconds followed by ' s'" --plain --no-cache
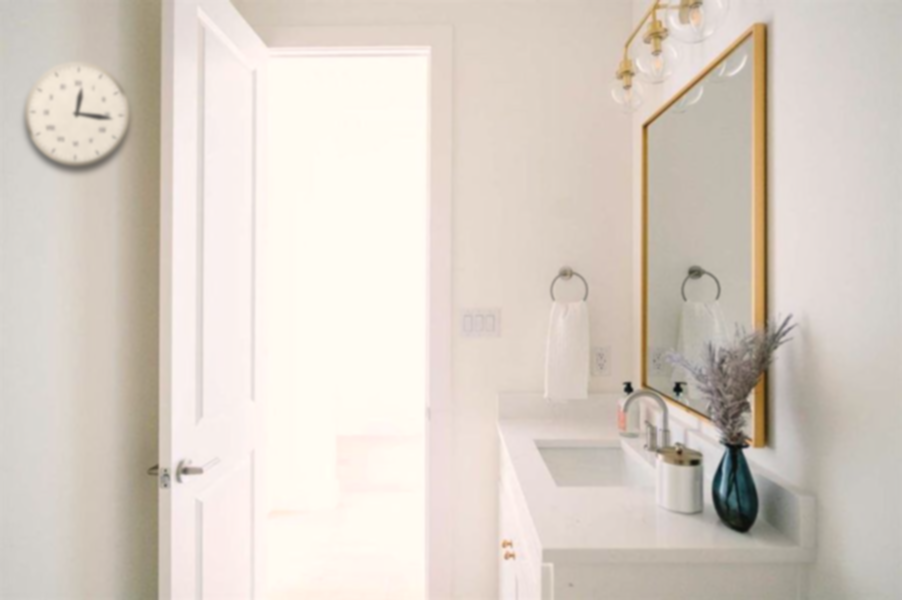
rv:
12 h 16 min
